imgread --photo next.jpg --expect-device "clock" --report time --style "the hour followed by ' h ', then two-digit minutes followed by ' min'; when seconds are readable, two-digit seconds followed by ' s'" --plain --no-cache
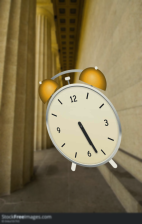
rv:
5 h 27 min
